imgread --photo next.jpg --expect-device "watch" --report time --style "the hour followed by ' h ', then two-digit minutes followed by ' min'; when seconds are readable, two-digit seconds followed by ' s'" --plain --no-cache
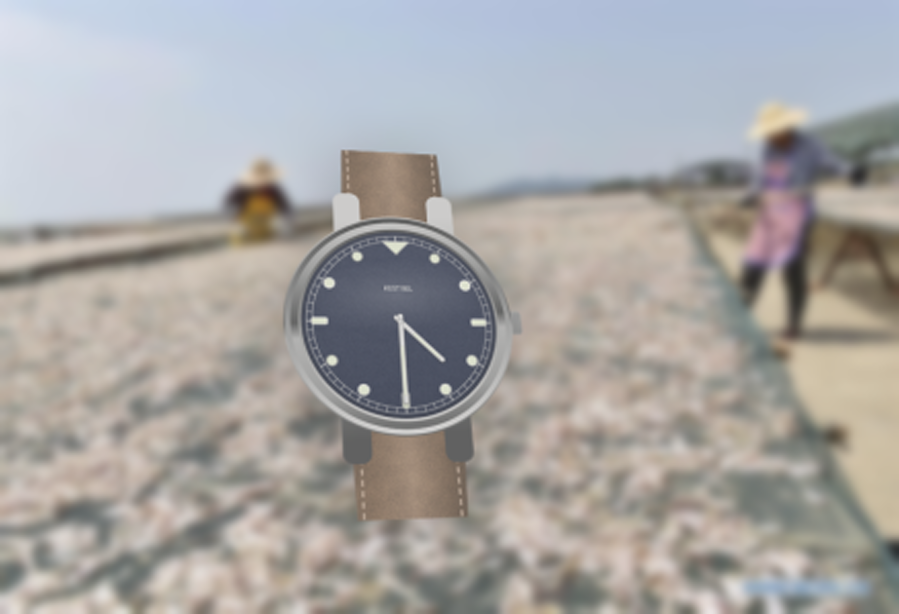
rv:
4 h 30 min
